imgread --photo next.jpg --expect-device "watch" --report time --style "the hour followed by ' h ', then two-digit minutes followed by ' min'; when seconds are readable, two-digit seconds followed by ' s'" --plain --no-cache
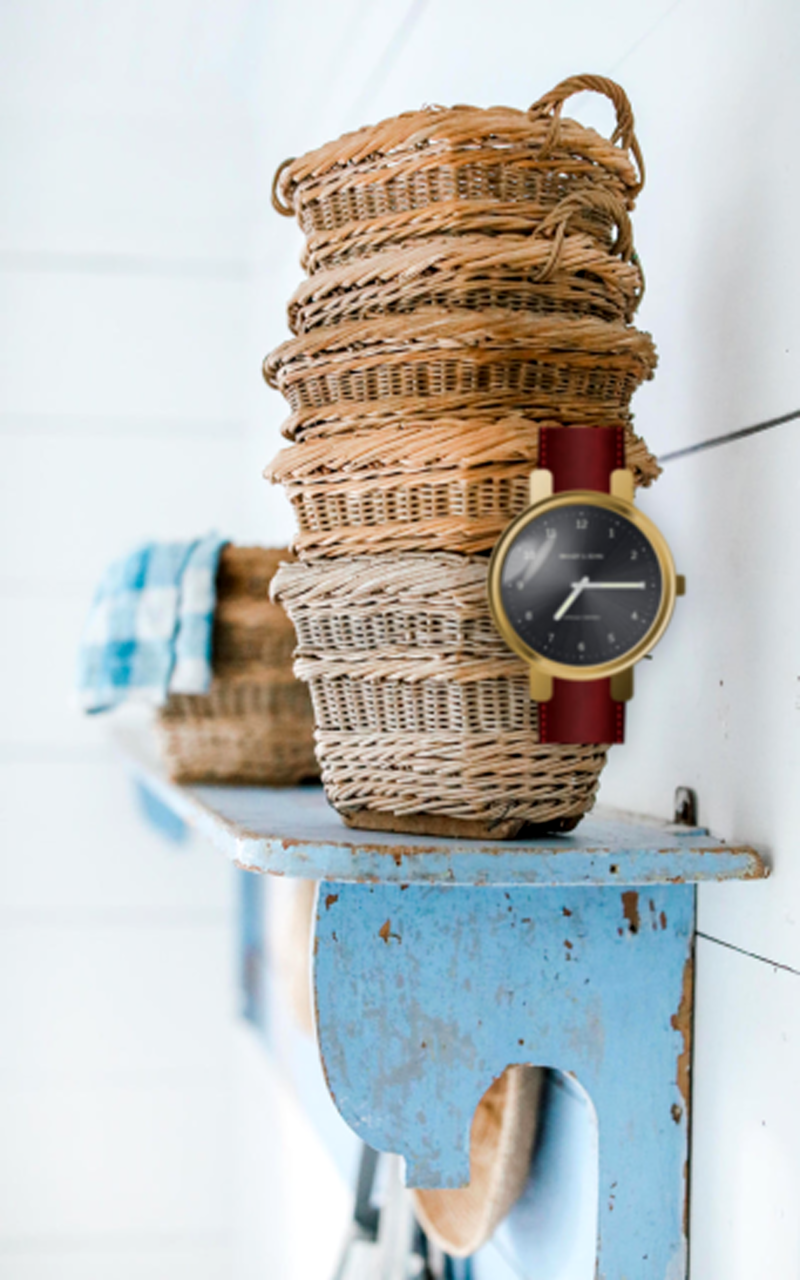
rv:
7 h 15 min
